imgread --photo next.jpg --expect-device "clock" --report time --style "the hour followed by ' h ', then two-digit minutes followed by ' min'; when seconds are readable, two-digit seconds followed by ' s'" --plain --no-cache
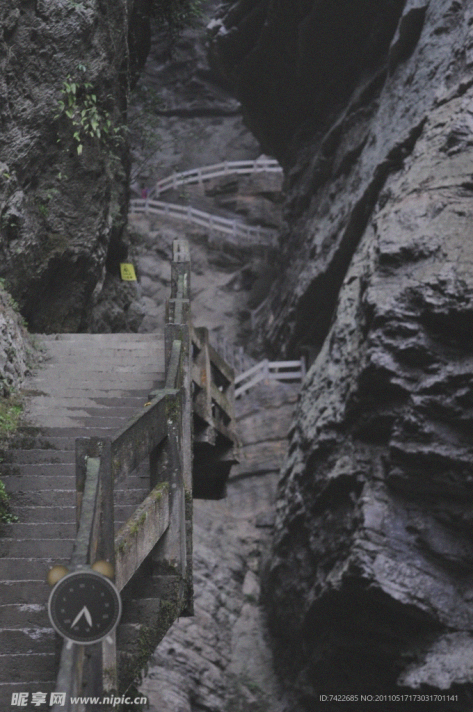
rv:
5 h 37 min
